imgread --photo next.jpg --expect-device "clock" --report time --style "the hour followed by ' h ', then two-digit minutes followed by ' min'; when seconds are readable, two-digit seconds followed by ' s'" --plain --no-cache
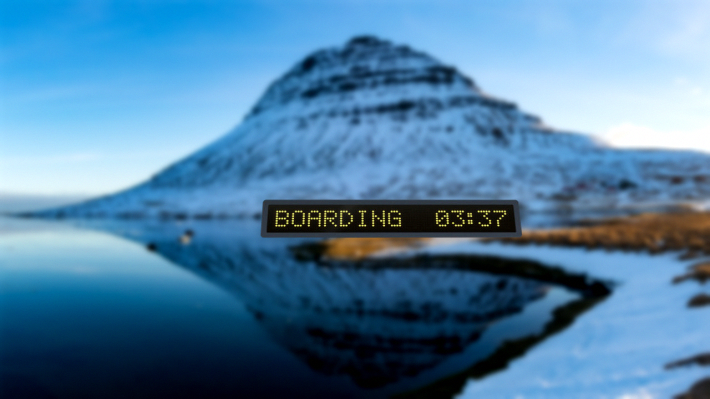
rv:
3 h 37 min
